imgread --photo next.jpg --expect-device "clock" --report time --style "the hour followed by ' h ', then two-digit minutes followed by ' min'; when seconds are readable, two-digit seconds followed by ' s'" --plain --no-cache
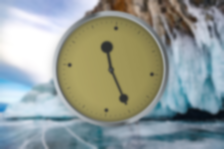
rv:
11 h 25 min
